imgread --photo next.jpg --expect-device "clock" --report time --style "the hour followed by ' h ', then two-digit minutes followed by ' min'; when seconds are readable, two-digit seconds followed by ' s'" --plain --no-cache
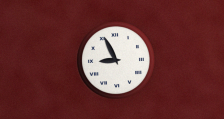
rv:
8 h 56 min
